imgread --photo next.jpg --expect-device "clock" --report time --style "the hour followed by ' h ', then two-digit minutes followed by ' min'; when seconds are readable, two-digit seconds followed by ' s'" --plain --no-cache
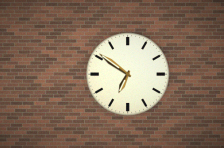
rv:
6 h 51 min
